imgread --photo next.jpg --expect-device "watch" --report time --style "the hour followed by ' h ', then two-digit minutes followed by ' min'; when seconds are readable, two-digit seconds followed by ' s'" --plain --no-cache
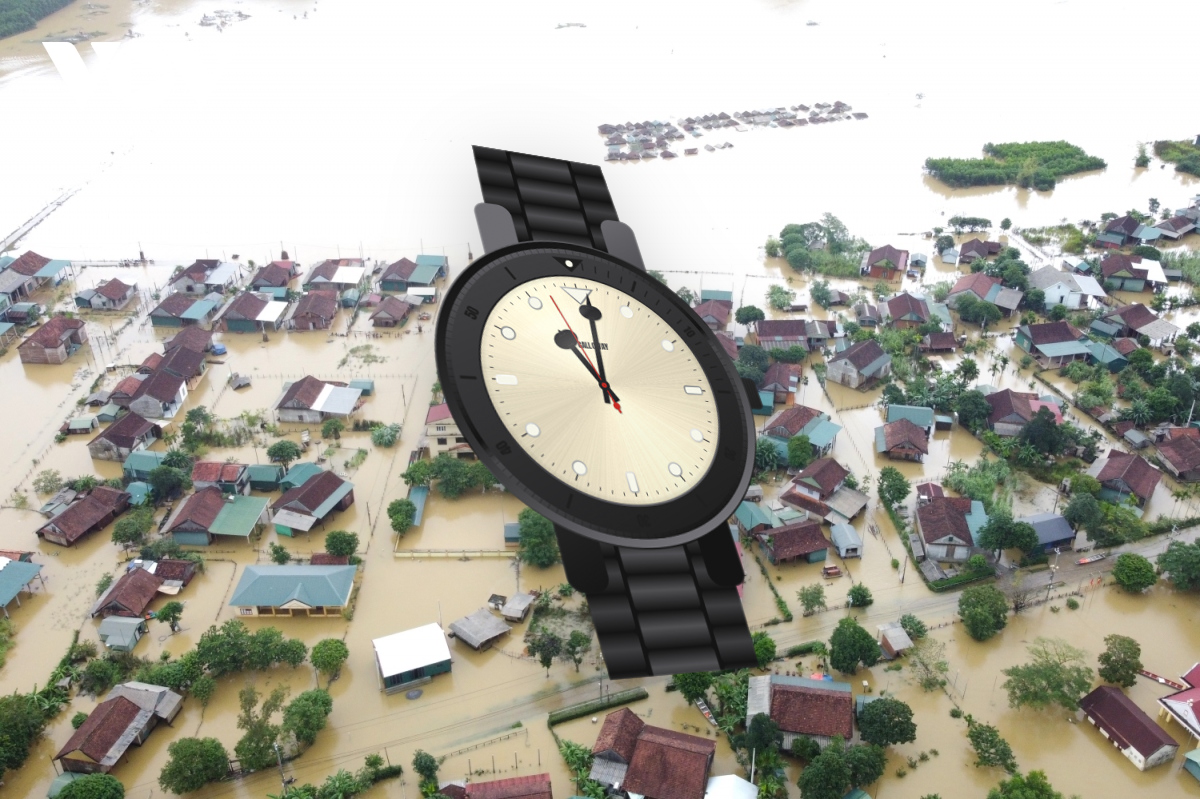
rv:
11 h 00 min 57 s
